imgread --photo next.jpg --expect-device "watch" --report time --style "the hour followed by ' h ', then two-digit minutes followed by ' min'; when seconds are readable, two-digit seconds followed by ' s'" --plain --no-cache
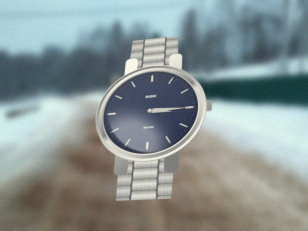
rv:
3 h 15 min
